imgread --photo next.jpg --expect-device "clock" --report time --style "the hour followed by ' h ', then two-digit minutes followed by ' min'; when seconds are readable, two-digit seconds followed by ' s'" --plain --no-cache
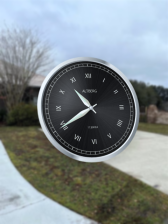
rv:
10 h 40 min
